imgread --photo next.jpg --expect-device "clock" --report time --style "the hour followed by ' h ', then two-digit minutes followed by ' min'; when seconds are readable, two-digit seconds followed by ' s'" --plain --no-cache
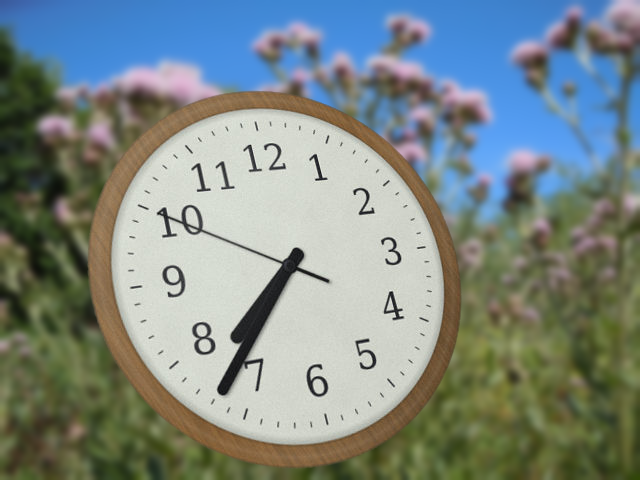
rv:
7 h 36 min 50 s
